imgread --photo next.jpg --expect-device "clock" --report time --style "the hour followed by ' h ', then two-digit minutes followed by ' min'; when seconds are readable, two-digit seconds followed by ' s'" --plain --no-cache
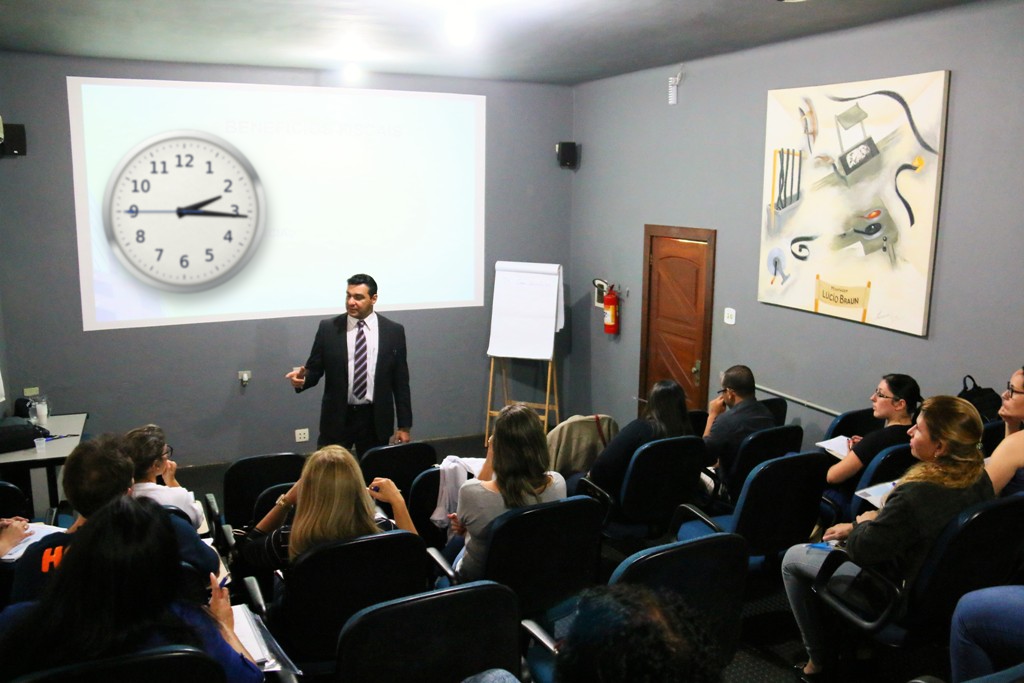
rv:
2 h 15 min 45 s
